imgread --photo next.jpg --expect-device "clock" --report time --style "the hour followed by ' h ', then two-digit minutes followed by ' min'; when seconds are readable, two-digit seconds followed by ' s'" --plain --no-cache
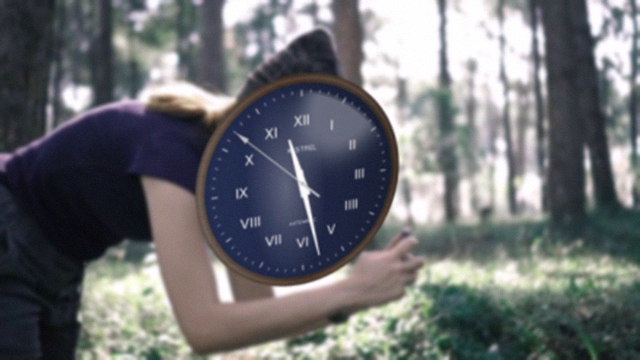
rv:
11 h 27 min 52 s
